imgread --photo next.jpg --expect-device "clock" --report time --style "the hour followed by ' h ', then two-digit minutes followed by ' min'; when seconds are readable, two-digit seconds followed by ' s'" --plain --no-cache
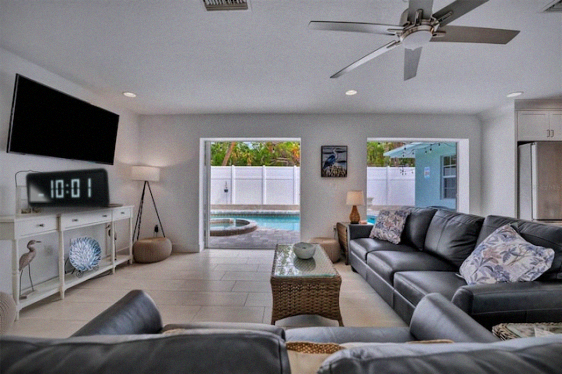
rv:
10 h 01 min
